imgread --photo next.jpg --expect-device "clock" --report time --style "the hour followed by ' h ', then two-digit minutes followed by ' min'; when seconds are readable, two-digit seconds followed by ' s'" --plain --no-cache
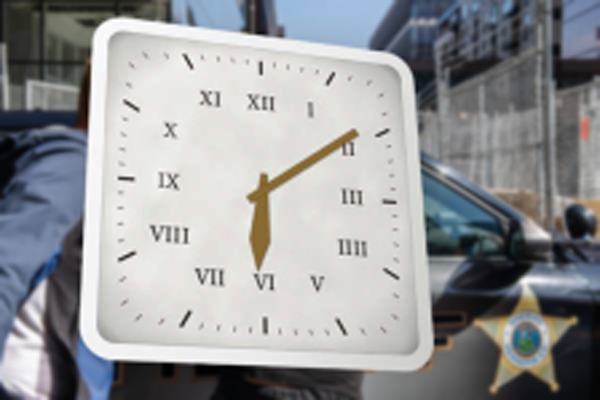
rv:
6 h 09 min
